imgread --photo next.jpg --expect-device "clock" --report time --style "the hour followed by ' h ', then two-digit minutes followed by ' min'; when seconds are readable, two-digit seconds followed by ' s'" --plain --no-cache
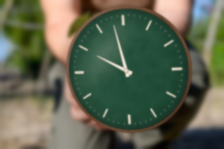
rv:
9 h 58 min
